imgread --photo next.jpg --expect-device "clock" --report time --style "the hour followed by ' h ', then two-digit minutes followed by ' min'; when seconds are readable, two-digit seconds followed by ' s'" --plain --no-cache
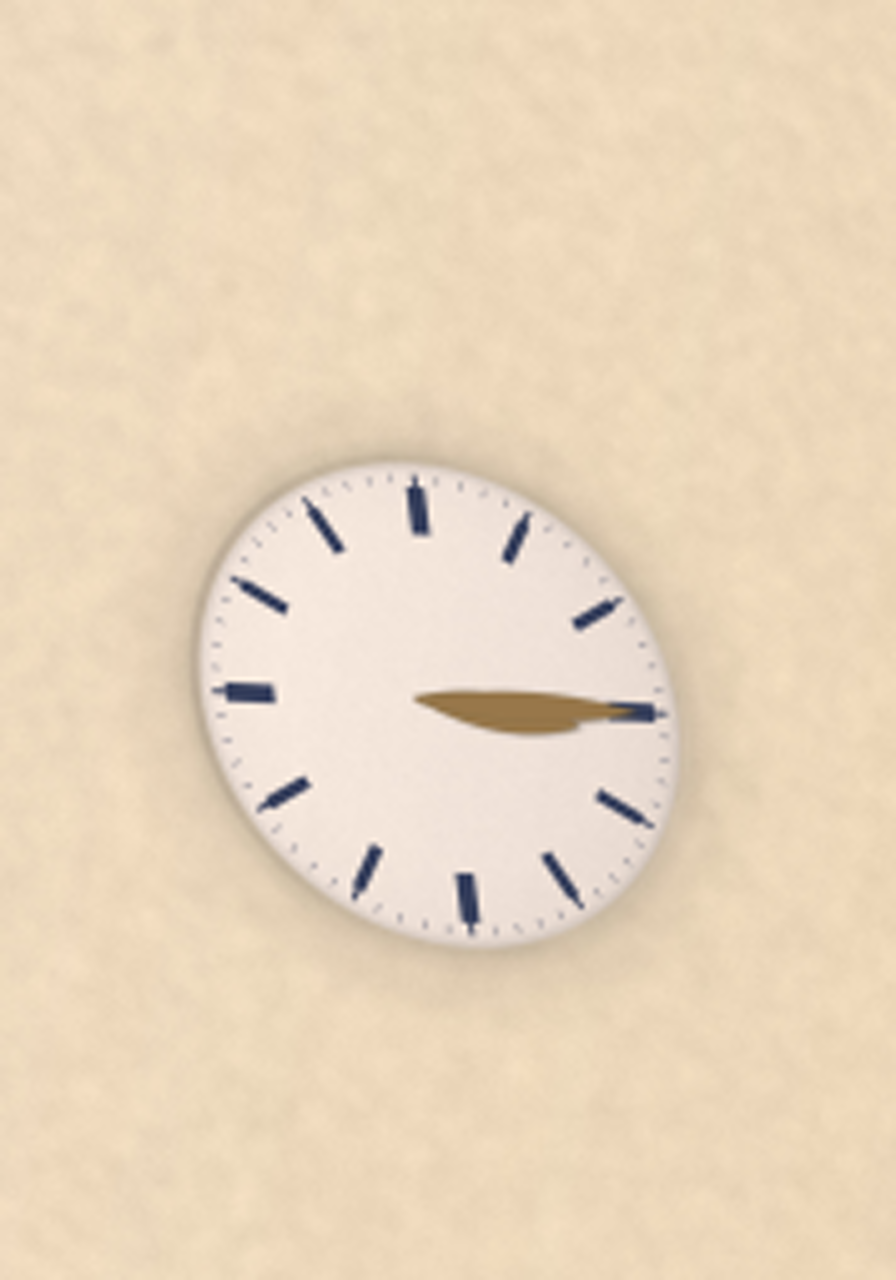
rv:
3 h 15 min
